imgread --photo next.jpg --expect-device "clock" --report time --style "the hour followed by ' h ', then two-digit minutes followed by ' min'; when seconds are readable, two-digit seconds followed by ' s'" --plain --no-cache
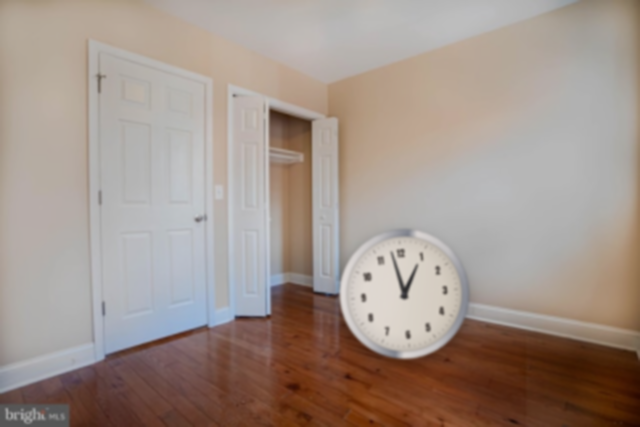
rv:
12 h 58 min
